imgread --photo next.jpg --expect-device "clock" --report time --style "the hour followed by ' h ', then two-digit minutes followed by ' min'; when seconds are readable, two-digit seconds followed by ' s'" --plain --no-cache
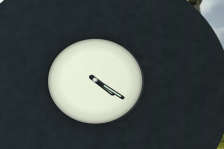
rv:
4 h 21 min
